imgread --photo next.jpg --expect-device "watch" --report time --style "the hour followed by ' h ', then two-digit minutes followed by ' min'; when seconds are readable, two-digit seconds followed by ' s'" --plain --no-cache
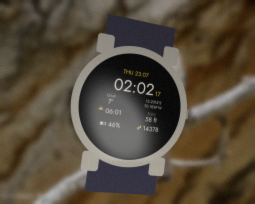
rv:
2 h 02 min
